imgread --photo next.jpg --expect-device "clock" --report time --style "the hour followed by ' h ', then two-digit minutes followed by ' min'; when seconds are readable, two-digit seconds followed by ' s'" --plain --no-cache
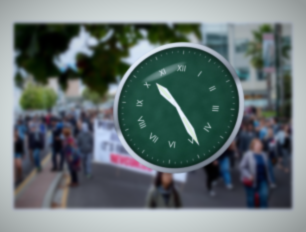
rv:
10 h 24 min
